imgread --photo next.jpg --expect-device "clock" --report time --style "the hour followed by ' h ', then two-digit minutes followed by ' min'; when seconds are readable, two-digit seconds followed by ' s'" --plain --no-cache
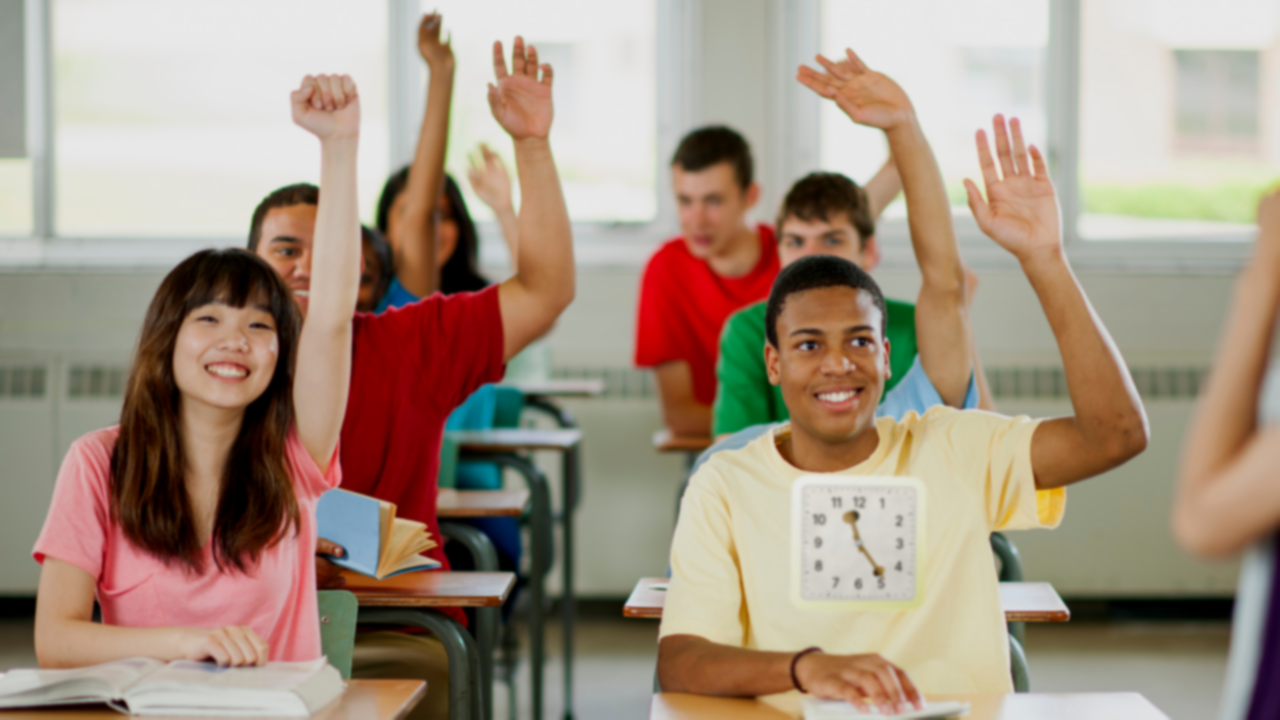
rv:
11 h 24 min
